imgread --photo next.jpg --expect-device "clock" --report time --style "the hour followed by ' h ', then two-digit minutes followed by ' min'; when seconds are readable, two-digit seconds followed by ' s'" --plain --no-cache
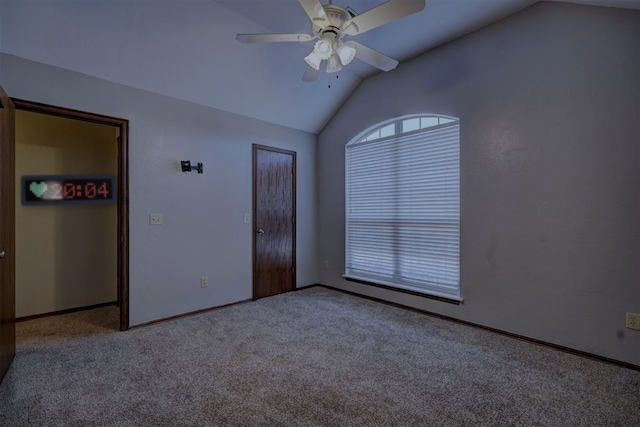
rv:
20 h 04 min
